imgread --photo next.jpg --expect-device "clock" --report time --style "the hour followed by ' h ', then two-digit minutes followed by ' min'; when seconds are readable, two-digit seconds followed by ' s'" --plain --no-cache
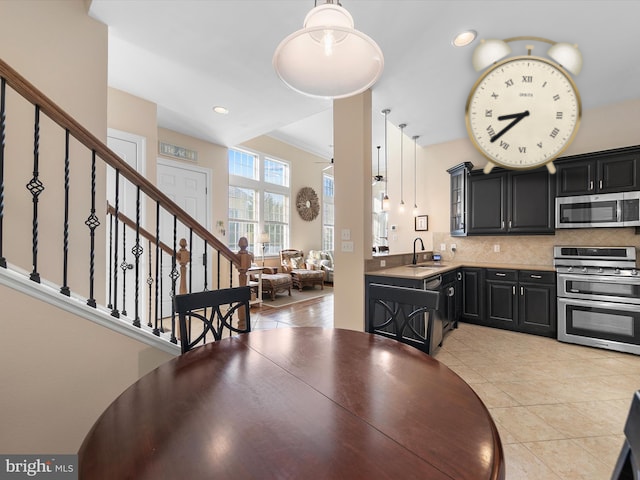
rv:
8 h 38 min
